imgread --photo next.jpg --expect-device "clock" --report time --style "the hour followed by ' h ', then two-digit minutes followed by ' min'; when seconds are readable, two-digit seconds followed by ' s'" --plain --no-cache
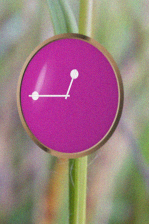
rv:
12 h 45 min
